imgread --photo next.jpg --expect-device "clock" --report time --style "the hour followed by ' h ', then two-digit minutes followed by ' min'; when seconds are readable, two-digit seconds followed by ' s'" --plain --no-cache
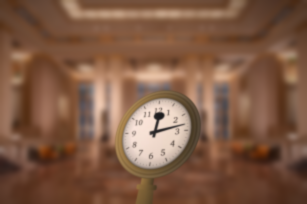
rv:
12 h 13 min
